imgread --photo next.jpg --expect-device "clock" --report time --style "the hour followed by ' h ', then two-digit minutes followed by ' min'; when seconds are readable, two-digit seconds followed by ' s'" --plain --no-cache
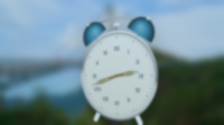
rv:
2 h 42 min
